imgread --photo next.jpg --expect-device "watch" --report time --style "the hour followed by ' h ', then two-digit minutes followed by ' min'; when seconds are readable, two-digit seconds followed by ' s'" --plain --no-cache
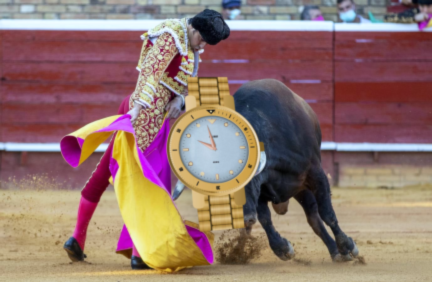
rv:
9 h 58 min
